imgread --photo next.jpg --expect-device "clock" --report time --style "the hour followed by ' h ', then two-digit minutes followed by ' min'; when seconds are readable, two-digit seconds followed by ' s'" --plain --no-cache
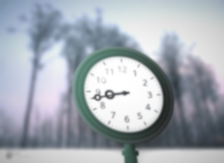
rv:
8 h 43 min
